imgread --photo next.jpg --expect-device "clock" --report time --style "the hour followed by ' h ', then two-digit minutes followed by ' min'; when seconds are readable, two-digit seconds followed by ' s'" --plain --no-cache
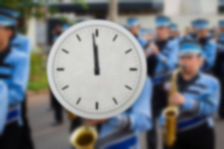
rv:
11 h 59 min
